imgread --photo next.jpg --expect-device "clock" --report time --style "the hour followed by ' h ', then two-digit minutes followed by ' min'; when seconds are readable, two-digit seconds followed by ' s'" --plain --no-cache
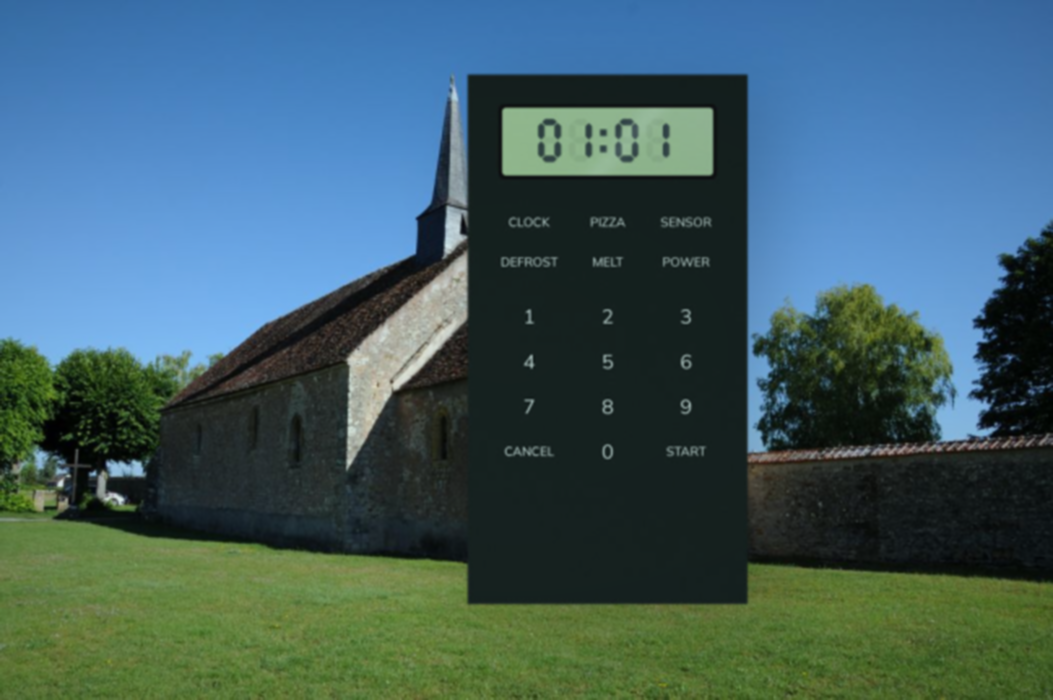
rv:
1 h 01 min
